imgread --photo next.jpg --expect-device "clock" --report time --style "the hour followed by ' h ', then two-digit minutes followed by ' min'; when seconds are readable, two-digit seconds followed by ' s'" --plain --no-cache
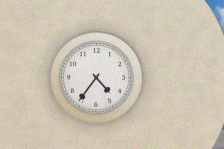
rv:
4 h 36 min
